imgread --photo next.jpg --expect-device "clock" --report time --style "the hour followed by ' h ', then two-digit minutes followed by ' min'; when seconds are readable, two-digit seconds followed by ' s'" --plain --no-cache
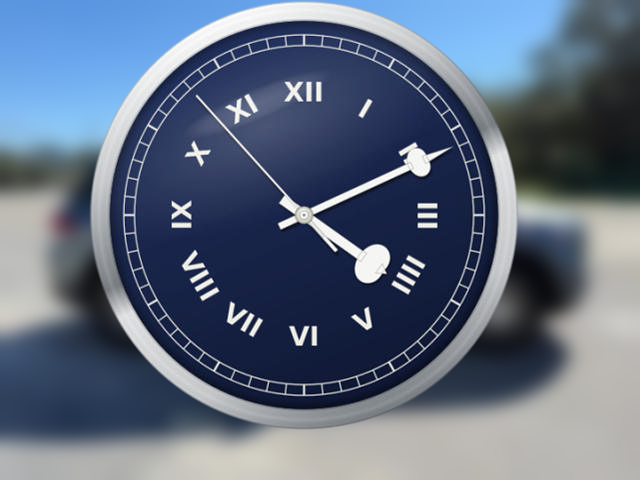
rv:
4 h 10 min 53 s
